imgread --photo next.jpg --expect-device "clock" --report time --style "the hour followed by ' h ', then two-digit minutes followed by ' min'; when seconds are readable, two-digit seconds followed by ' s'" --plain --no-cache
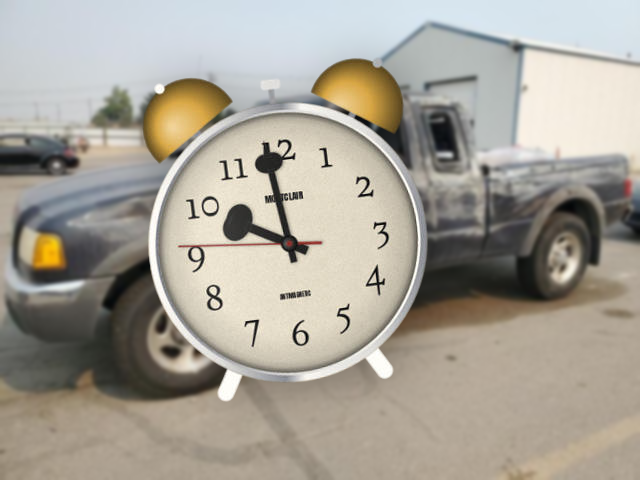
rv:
9 h 58 min 46 s
